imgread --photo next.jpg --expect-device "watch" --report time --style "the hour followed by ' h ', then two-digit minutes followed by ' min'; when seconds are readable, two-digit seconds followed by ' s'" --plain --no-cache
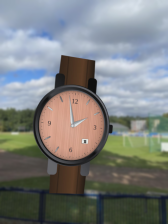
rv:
1 h 58 min
